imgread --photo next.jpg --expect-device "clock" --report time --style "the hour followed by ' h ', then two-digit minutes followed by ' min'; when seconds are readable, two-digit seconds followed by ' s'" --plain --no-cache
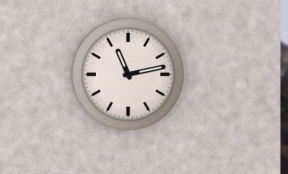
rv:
11 h 13 min
